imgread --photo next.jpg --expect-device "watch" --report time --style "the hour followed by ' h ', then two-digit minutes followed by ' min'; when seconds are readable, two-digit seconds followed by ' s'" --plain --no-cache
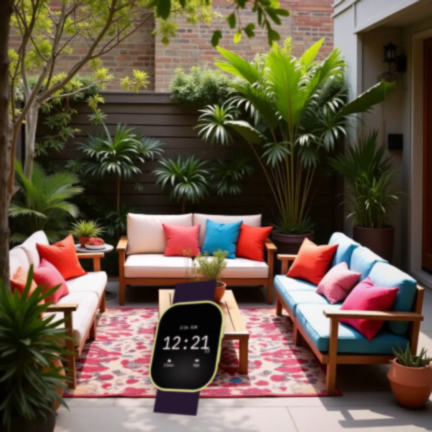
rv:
12 h 21 min
